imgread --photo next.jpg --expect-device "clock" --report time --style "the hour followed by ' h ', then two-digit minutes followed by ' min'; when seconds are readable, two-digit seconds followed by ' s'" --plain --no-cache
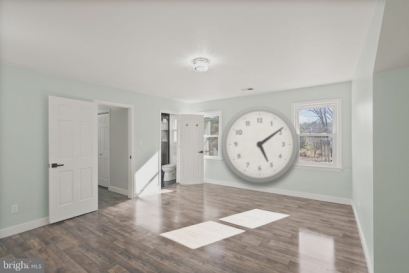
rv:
5 h 09 min
